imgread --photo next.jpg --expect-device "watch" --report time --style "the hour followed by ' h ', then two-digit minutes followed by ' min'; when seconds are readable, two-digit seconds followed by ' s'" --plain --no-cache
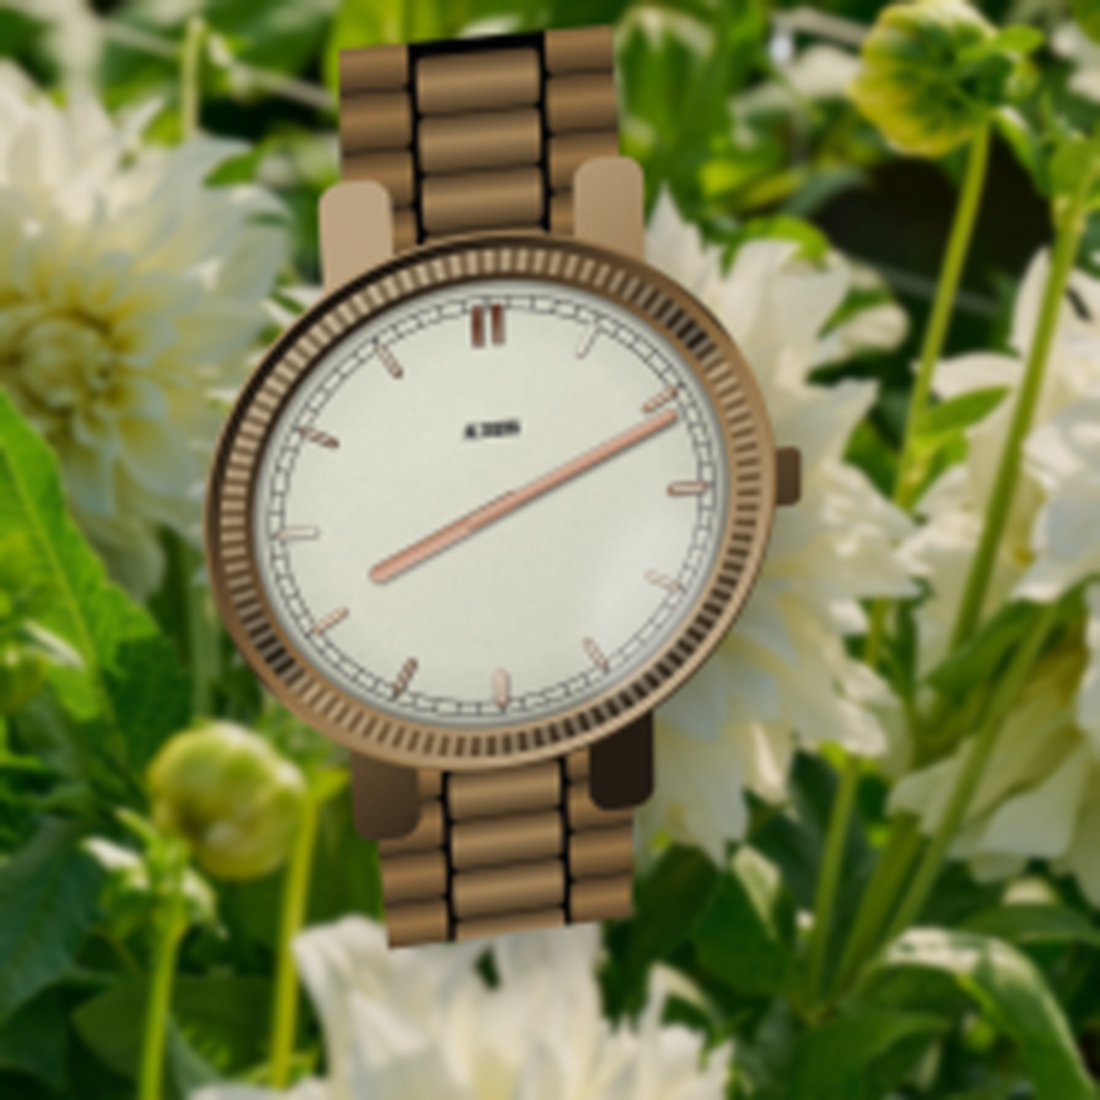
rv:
8 h 11 min
